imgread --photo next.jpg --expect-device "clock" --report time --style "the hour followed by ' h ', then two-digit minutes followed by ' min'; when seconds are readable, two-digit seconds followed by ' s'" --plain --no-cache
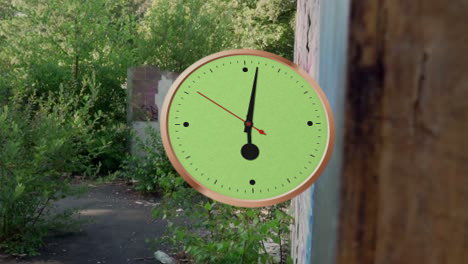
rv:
6 h 01 min 51 s
